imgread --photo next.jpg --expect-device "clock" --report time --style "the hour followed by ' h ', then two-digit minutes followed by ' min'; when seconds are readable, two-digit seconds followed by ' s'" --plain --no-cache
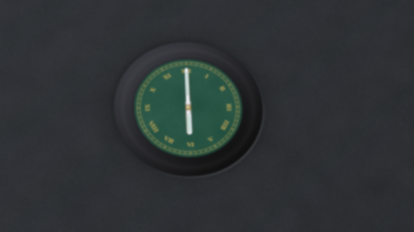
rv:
6 h 00 min
